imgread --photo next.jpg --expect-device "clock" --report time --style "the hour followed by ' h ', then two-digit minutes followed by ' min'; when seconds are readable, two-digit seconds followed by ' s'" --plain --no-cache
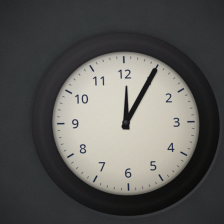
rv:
12 h 05 min
